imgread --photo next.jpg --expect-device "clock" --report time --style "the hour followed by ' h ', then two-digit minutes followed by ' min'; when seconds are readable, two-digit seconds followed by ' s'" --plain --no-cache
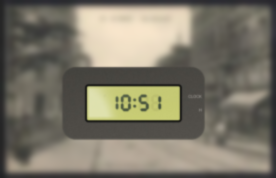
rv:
10 h 51 min
